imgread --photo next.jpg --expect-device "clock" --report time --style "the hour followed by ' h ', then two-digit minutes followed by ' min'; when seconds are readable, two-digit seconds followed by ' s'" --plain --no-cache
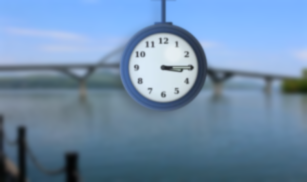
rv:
3 h 15 min
